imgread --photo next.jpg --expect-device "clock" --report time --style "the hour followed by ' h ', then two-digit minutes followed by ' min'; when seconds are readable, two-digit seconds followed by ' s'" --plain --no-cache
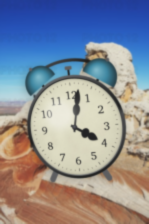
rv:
4 h 02 min
